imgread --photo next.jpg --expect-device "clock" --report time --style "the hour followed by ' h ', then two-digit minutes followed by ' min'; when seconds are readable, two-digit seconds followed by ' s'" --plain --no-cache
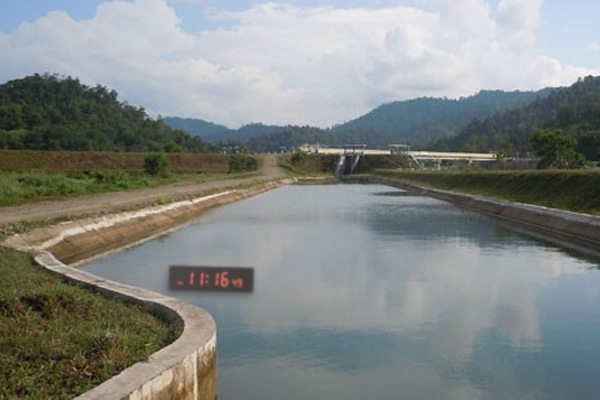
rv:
11 h 16 min
